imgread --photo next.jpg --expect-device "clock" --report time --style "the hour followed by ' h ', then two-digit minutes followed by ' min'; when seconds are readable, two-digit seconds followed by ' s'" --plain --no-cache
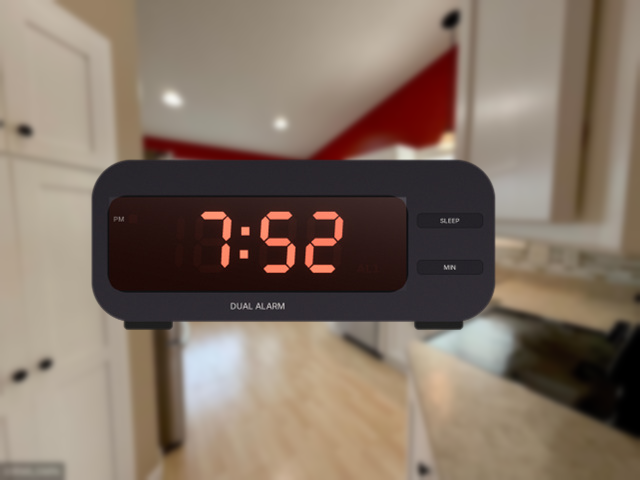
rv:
7 h 52 min
